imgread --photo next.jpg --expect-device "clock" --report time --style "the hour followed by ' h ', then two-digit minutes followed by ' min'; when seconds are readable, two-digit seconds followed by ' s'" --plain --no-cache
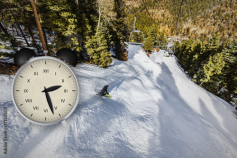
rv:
2 h 27 min
